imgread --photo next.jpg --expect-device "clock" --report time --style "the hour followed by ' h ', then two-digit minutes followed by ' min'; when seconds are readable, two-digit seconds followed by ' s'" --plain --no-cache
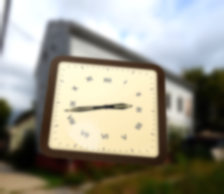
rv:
2 h 43 min
